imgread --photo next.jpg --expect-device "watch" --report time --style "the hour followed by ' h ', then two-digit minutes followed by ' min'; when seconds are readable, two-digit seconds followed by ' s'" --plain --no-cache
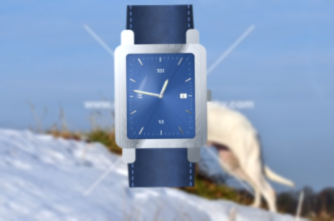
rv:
12 h 47 min
